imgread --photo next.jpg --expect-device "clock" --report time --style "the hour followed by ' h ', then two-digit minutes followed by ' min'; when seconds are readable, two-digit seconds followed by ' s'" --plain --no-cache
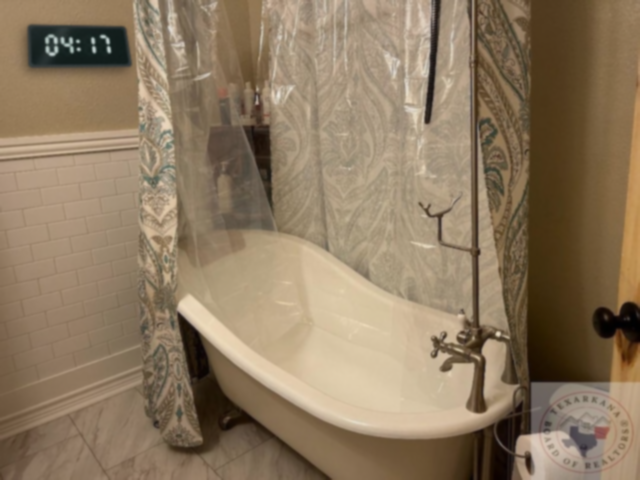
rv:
4 h 17 min
